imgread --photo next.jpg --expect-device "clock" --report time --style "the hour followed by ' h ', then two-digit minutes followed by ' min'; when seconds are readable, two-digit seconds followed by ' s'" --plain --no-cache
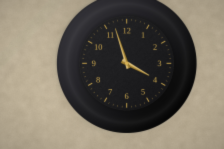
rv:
3 h 57 min
